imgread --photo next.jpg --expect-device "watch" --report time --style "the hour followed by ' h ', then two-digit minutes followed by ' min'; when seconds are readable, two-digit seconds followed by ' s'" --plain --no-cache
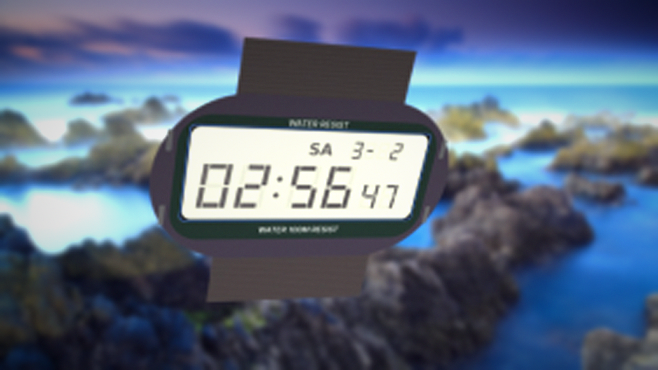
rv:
2 h 56 min 47 s
